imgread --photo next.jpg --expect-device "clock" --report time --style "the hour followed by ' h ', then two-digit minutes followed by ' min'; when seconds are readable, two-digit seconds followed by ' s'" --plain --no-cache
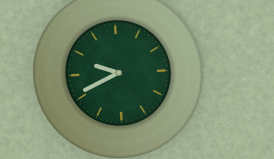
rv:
9 h 41 min
